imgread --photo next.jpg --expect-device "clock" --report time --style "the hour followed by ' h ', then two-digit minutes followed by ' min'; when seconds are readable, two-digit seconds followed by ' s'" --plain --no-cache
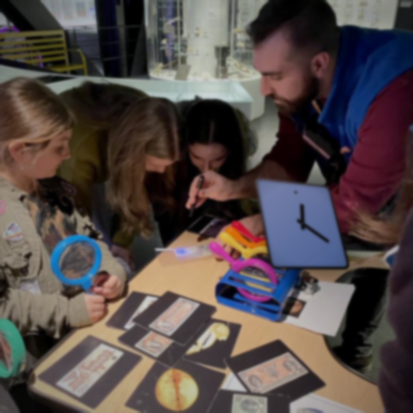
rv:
12 h 21 min
